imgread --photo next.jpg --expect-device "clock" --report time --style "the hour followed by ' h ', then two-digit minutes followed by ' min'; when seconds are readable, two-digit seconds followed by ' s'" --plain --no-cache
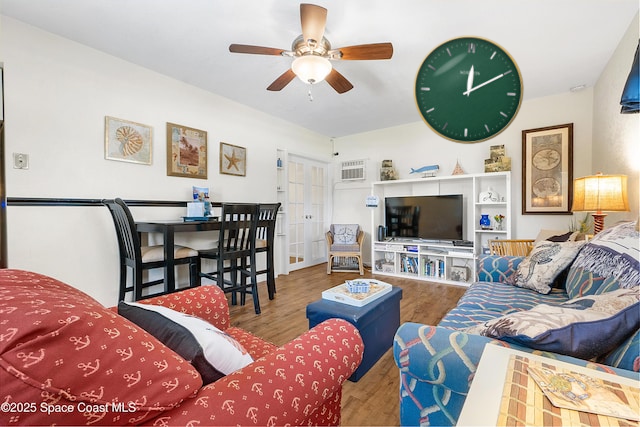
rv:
12 h 10 min
